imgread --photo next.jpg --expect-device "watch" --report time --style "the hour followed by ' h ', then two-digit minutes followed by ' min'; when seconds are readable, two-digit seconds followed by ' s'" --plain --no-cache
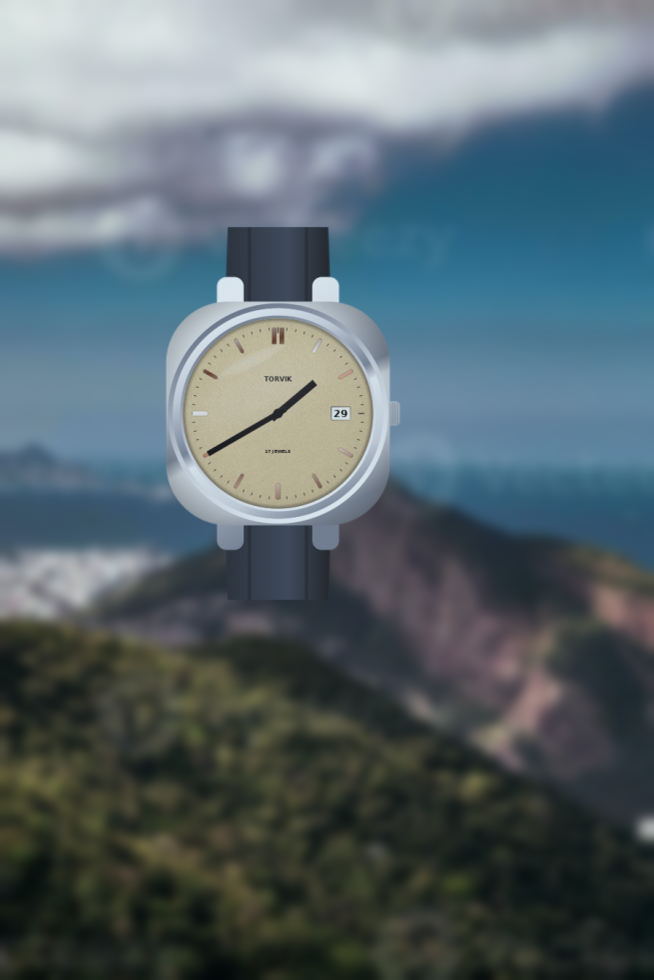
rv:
1 h 40 min
